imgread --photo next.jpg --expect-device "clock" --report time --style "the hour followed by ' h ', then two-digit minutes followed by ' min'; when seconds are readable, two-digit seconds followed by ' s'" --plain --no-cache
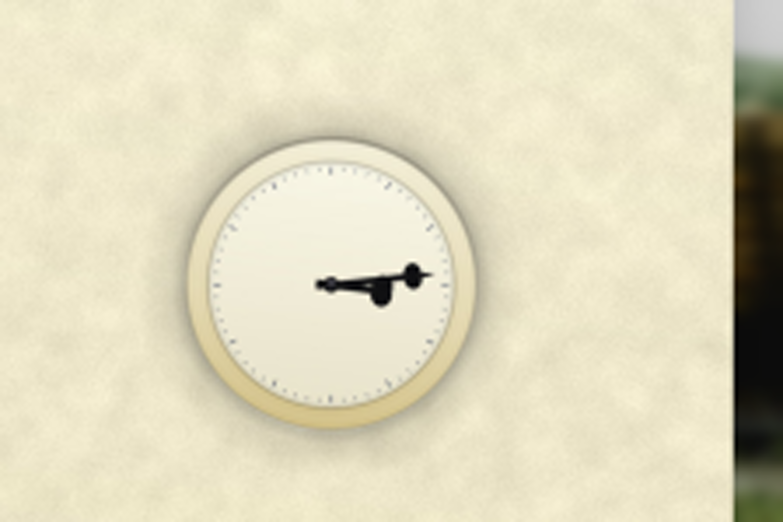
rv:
3 h 14 min
